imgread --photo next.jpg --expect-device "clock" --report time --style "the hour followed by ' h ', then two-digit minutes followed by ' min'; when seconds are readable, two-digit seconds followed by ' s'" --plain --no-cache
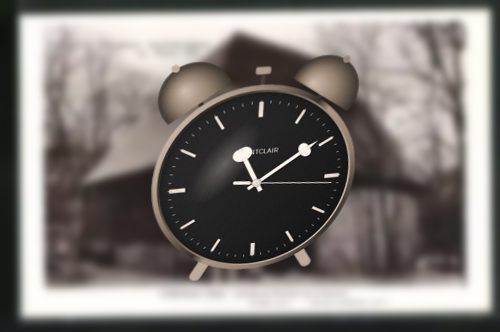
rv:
11 h 09 min 16 s
